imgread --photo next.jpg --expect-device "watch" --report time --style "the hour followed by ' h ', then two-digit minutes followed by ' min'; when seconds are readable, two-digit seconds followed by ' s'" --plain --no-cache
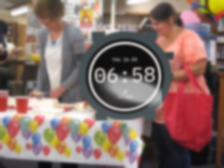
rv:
6 h 58 min
